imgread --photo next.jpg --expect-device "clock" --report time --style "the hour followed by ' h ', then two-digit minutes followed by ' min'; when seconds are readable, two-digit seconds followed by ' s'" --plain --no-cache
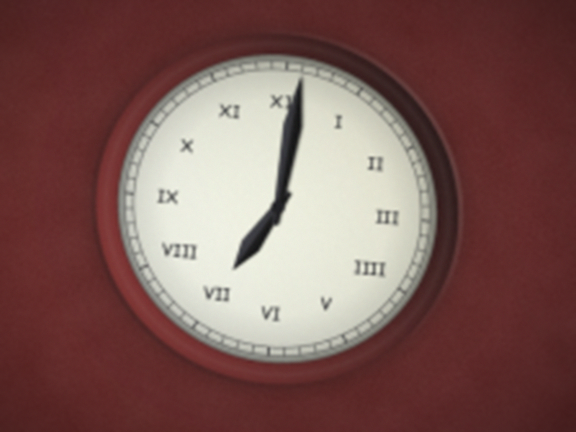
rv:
7 h 01 min
